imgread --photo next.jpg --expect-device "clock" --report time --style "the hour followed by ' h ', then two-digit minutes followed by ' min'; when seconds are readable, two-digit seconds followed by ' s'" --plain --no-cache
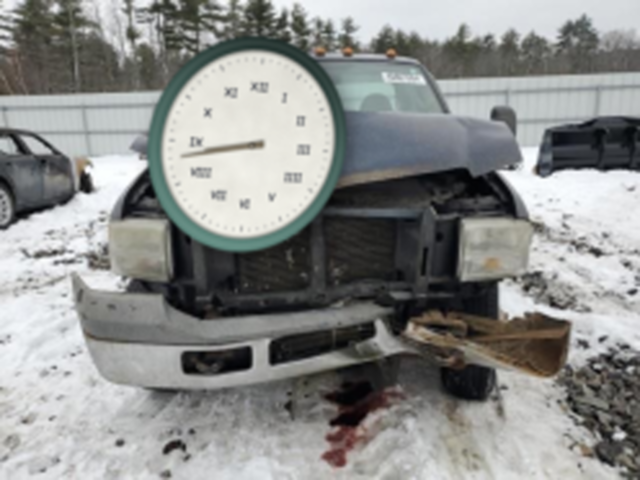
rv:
8 h 43 min
